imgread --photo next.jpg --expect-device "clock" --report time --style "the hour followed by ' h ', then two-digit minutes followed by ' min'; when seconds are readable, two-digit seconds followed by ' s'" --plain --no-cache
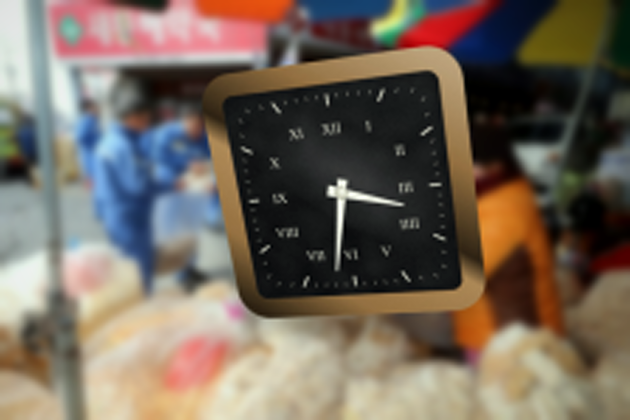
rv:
3 h 32 min
